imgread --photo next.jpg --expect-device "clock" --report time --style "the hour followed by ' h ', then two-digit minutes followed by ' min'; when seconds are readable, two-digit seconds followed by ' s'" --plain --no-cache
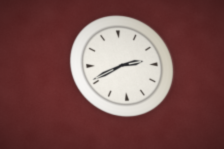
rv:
2 h 41 min
